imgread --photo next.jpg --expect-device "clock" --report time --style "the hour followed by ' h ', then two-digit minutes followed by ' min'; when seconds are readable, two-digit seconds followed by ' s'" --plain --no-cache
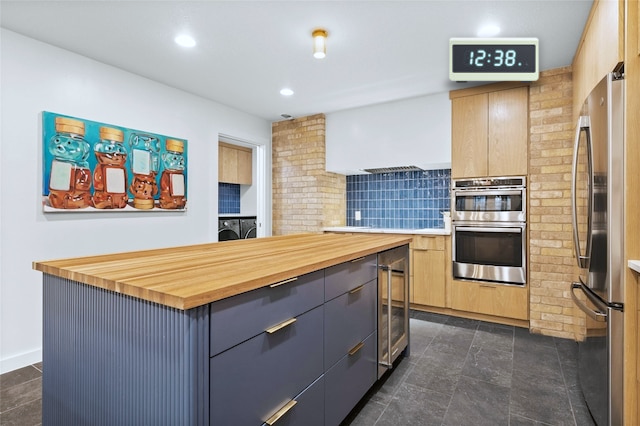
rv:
12 h 38 min
